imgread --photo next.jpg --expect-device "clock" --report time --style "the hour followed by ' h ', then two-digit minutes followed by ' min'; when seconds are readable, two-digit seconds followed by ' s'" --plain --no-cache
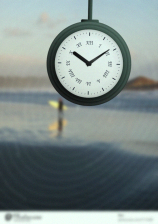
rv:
10 h 09 min
